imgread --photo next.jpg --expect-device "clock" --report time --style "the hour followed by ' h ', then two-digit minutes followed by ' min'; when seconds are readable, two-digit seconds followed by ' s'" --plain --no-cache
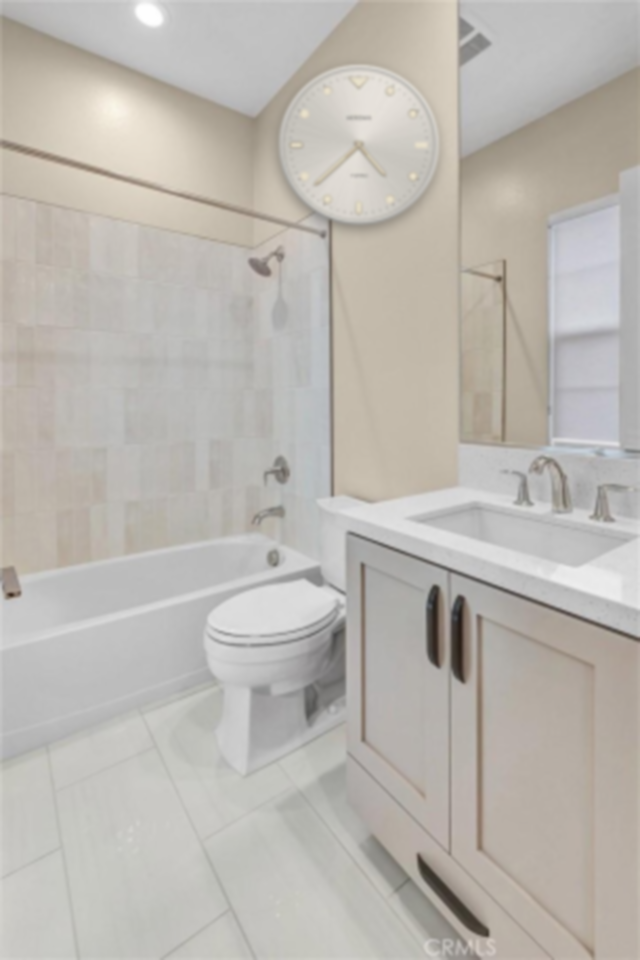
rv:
4 h 38 min
